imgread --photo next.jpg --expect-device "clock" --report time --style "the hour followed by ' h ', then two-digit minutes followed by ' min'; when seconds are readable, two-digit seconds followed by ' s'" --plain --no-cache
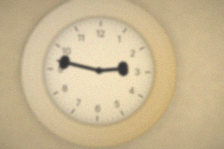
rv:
2 h 47 min
